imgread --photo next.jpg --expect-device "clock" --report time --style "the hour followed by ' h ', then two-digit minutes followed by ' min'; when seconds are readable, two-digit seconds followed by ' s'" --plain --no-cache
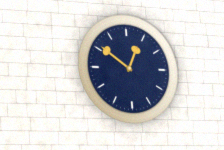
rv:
12 h 51 min
